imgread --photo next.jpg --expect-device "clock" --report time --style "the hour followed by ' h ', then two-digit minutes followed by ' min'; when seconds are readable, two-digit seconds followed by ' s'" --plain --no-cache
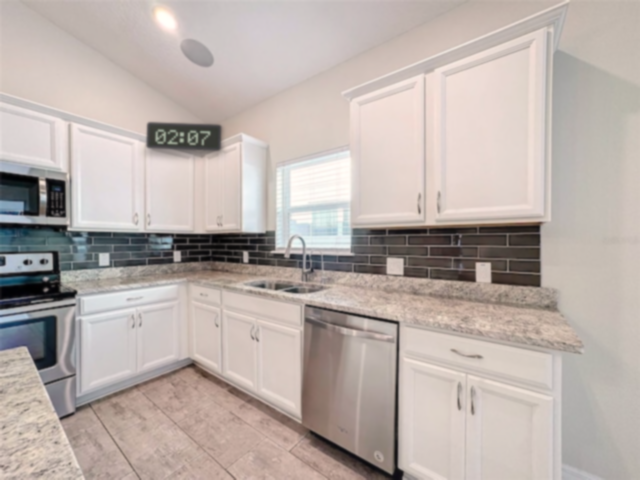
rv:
2 h 07 min
